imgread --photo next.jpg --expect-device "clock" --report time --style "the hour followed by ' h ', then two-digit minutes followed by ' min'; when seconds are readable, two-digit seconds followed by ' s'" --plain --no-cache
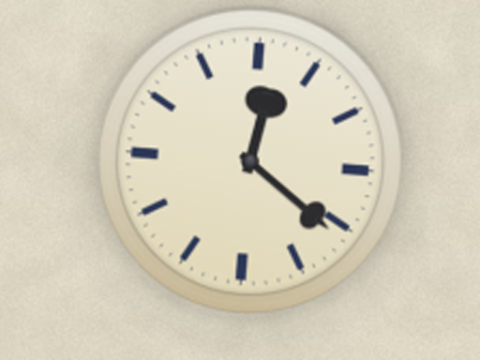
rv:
12 h 21 min
